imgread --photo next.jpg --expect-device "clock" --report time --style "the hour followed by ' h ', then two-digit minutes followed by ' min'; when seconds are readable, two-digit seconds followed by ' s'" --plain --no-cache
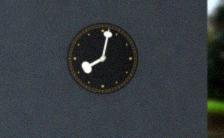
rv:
8 h 02 min
